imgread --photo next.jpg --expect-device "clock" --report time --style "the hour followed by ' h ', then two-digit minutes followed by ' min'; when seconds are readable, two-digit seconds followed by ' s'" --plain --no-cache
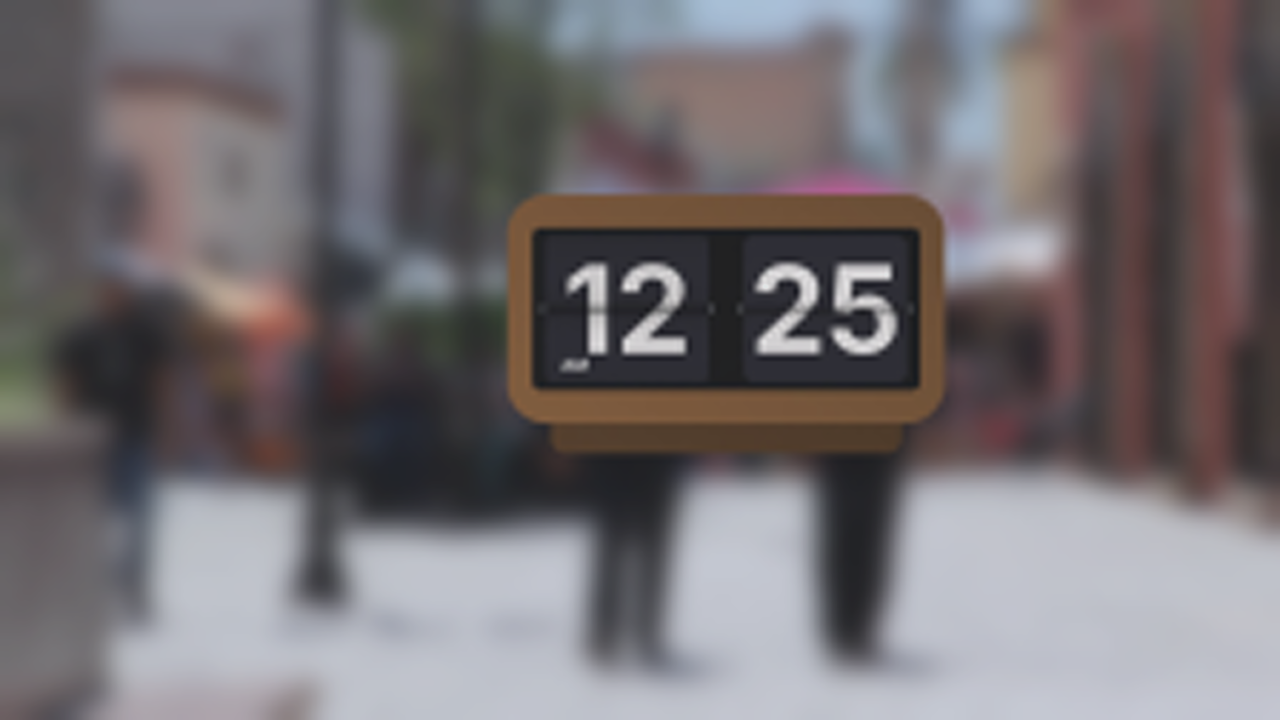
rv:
12 h 25 min
